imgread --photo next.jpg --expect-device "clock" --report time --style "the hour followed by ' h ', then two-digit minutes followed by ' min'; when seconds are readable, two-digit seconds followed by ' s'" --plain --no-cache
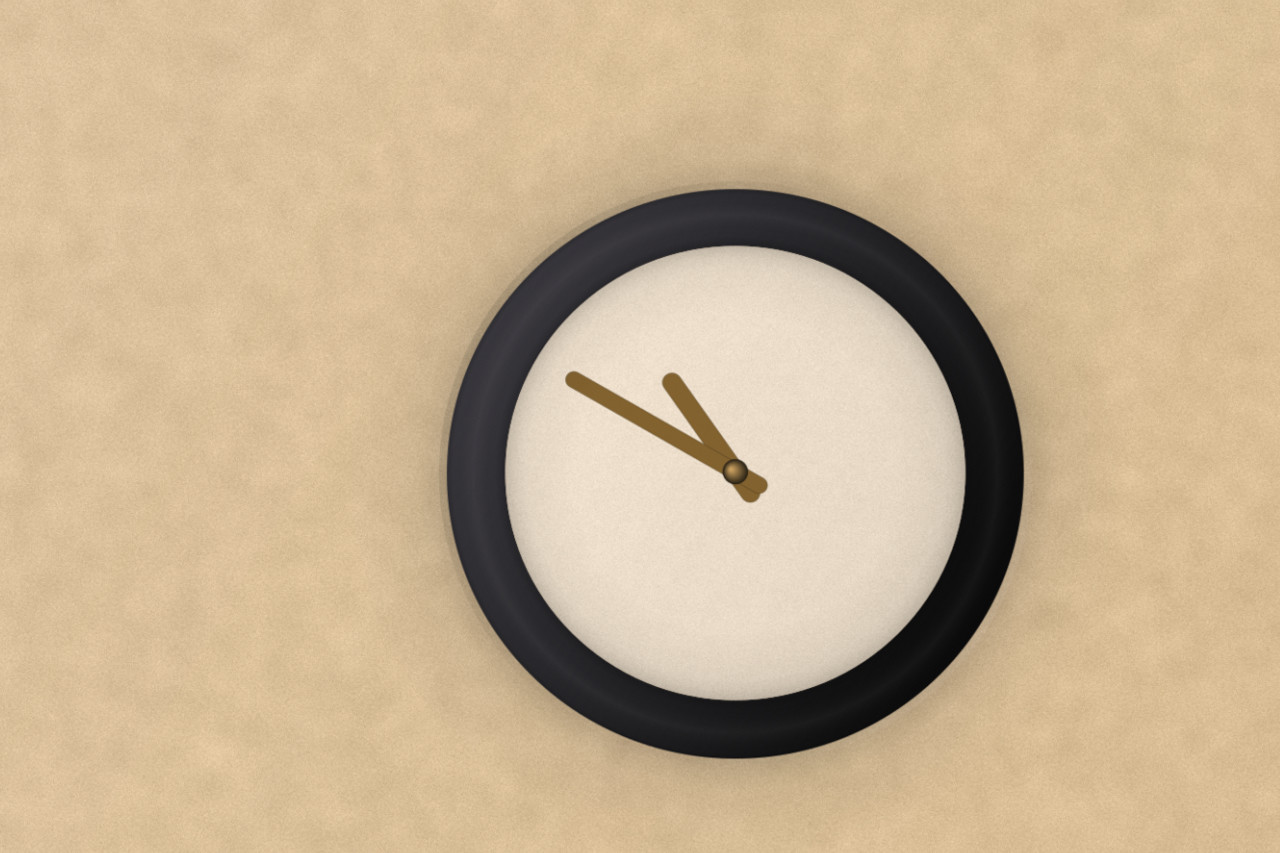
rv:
10 h 50 min
